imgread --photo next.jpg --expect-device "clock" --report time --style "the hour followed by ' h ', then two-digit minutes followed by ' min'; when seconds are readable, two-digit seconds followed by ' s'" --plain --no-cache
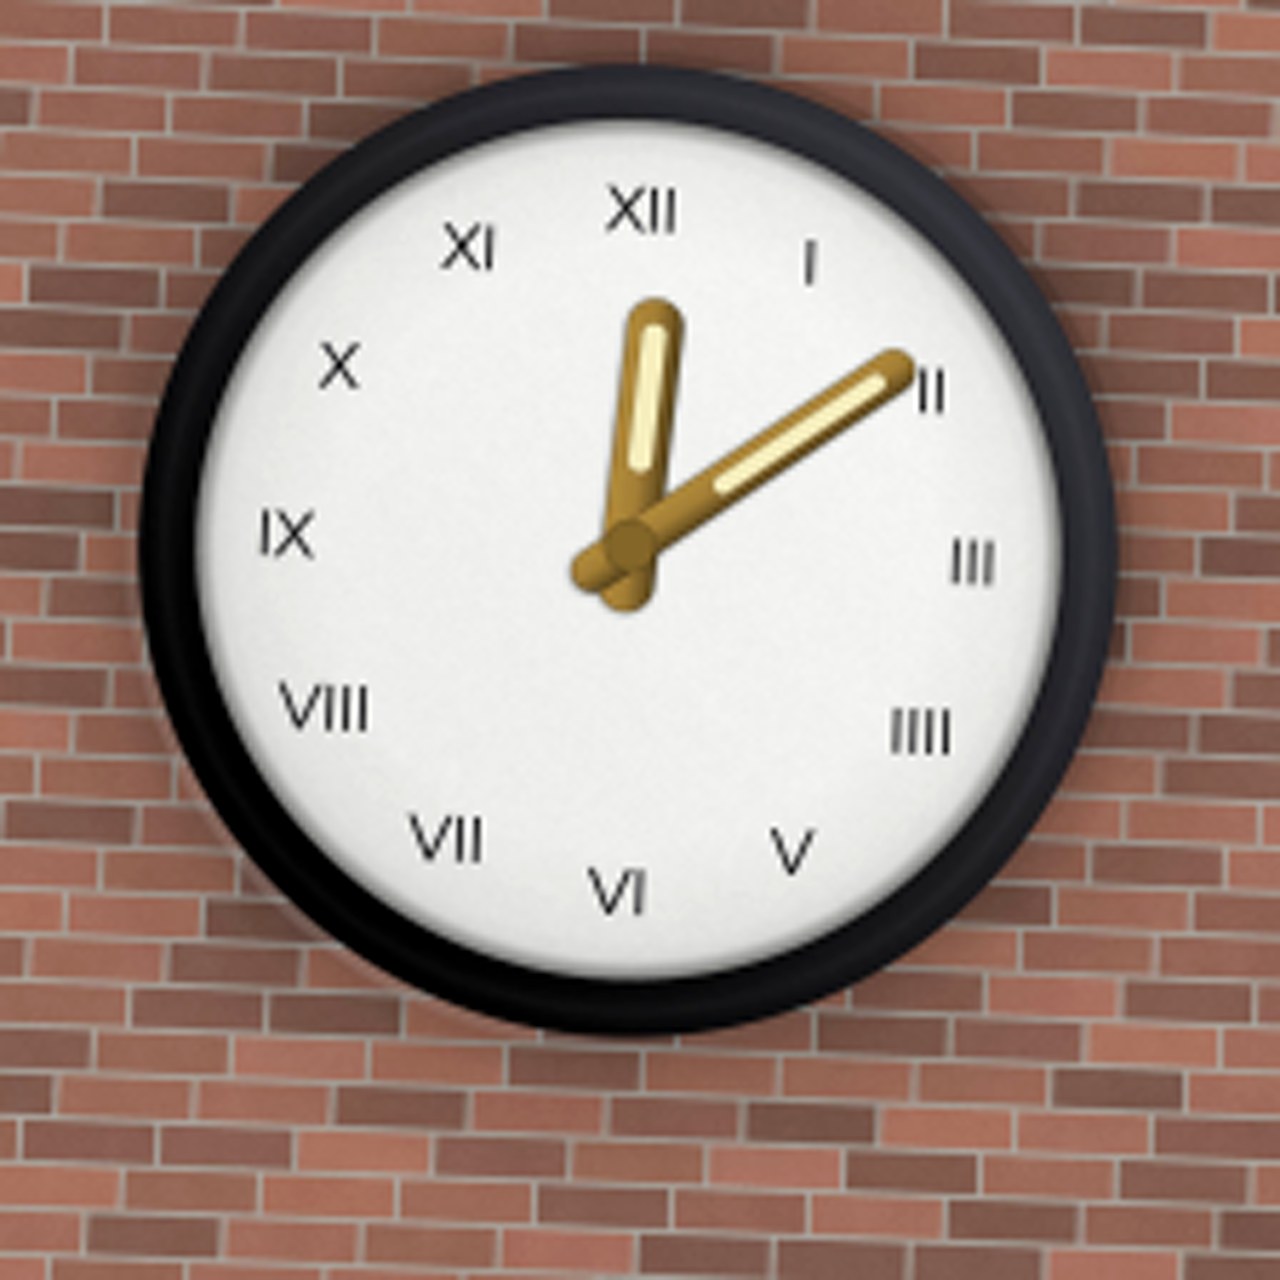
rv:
12 h 09 min
